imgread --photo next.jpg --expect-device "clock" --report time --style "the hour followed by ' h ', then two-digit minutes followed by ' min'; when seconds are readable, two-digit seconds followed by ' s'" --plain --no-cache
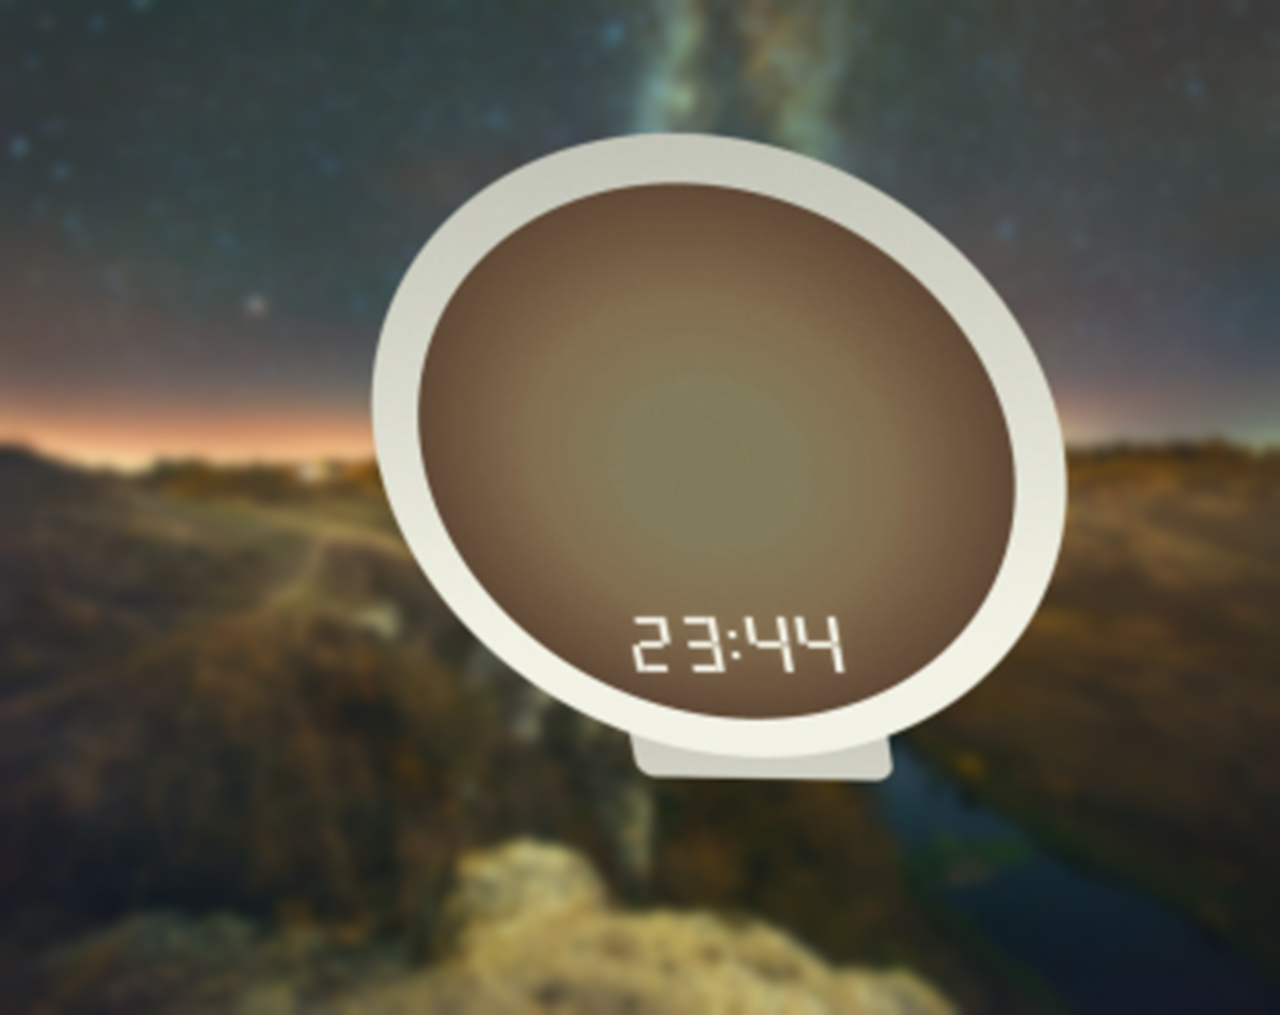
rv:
23 h 44 min
